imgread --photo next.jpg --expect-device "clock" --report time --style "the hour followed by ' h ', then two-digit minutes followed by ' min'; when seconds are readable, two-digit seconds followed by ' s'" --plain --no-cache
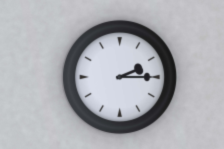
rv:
2 h 15 min
